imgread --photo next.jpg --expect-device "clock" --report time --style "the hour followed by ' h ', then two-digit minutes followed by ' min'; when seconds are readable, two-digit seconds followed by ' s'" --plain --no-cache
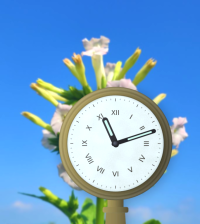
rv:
11 h 12 min
